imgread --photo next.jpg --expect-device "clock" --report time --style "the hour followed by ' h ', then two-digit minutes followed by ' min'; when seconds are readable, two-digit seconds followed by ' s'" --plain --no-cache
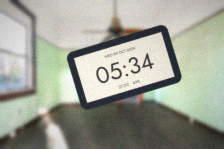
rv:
5 h 34 min
